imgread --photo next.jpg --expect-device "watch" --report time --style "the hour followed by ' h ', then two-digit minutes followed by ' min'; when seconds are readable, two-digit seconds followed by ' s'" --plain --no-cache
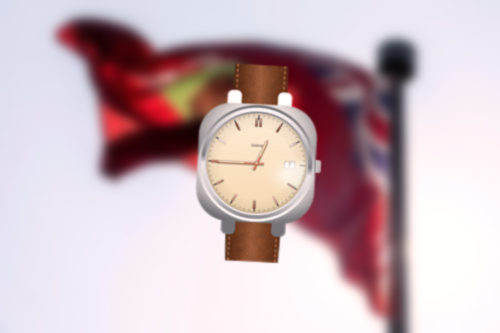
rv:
12 h 45 min
